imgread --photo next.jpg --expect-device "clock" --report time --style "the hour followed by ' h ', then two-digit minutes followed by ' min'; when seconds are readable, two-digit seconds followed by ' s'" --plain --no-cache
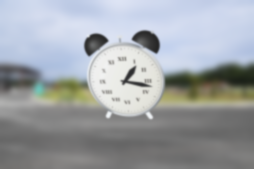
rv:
1 h 17 min
